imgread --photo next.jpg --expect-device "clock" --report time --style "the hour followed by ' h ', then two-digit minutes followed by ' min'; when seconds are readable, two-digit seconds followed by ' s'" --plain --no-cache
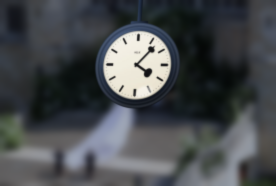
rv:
4 h 07 min
